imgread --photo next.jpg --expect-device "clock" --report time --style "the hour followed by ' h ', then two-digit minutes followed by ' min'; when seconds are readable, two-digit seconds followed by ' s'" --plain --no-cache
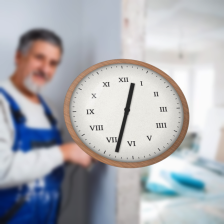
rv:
12 h 33 min
